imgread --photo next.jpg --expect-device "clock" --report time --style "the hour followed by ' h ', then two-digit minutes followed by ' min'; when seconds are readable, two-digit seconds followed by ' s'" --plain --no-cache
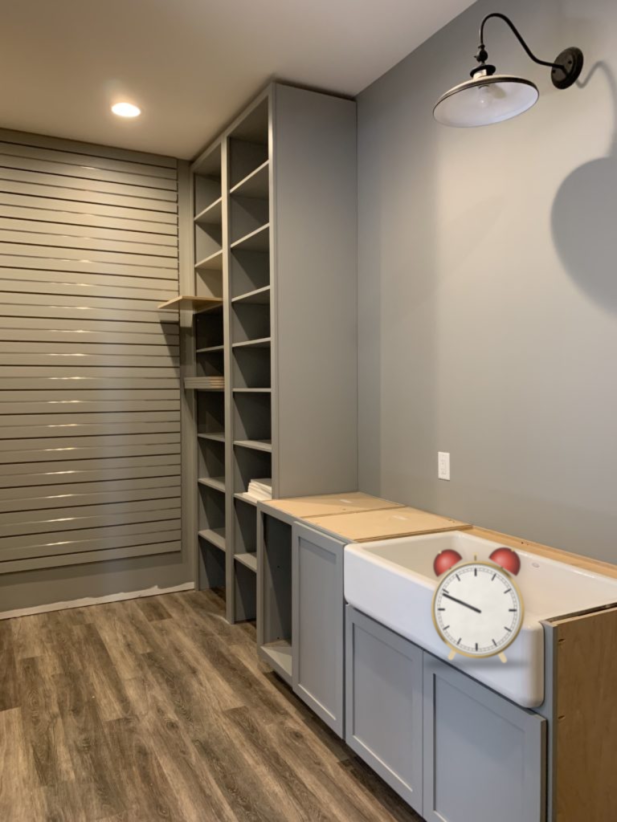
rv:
9 h 49 min
